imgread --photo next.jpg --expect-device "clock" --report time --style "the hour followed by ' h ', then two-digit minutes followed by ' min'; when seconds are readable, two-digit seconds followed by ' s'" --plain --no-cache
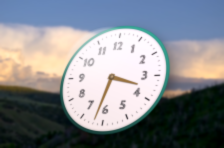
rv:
3 h 32 min
